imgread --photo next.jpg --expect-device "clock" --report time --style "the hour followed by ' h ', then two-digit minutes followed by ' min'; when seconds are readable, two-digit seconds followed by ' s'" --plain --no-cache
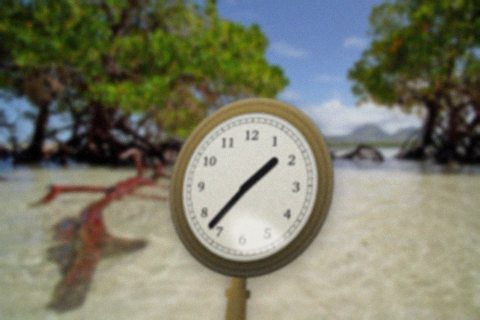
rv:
1 h 37 min
